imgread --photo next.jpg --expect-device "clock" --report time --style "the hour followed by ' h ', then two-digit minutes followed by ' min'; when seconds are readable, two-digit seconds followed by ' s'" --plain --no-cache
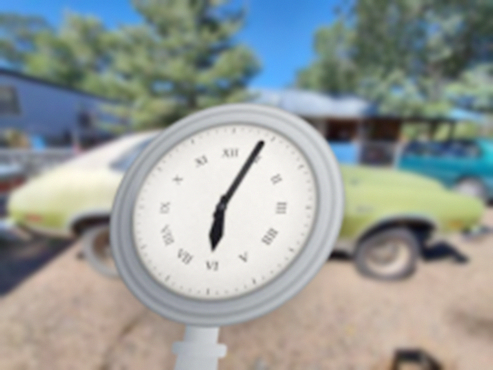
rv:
6 h 04 min
